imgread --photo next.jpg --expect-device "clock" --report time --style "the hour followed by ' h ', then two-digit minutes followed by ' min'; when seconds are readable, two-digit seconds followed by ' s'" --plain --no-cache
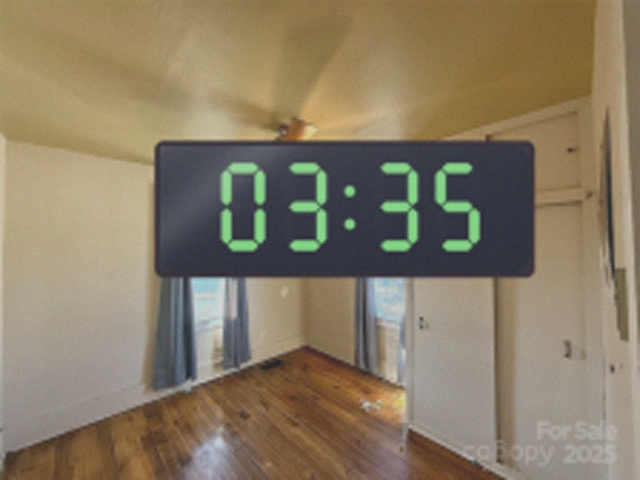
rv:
3 h 35 min
